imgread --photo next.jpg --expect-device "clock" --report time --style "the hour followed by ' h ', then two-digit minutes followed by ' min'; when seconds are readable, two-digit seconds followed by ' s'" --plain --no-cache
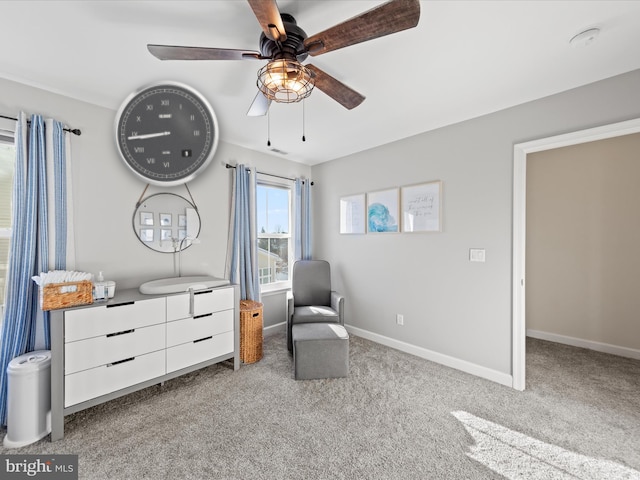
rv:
8 h 44 min
